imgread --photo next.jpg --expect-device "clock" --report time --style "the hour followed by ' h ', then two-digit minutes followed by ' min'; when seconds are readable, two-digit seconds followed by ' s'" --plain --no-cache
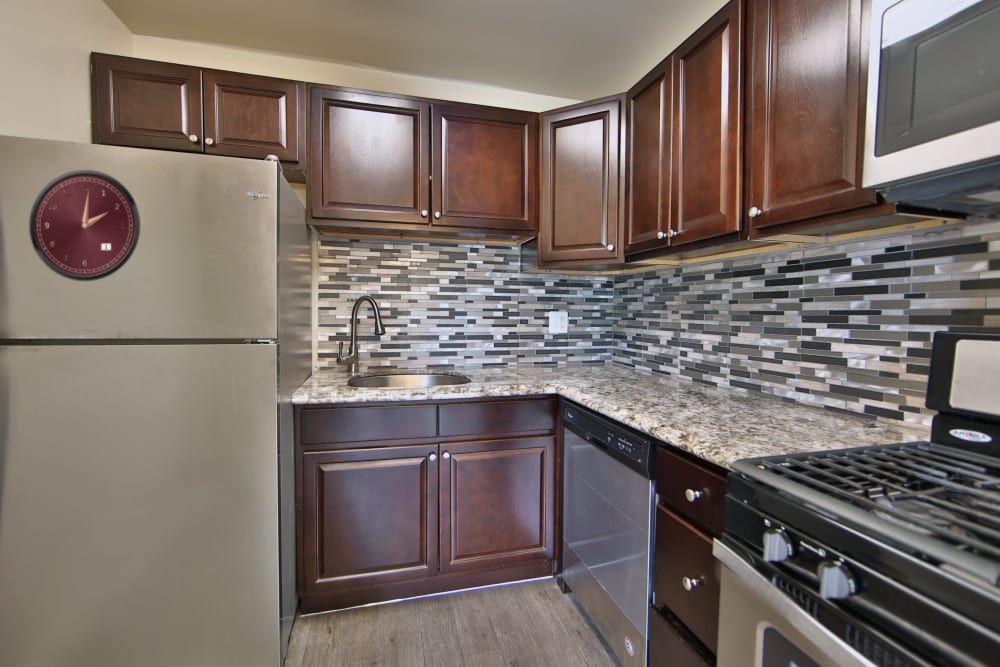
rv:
2 h 01 min
